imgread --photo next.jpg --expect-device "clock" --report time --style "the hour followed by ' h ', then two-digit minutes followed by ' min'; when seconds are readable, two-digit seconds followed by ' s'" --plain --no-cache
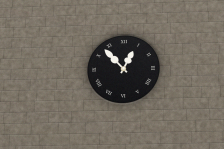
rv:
12 h 53 min
